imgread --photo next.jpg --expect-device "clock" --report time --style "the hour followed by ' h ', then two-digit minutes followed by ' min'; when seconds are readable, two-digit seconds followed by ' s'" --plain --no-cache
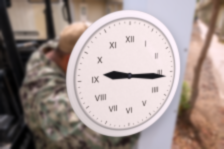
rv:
9 h 16 min
